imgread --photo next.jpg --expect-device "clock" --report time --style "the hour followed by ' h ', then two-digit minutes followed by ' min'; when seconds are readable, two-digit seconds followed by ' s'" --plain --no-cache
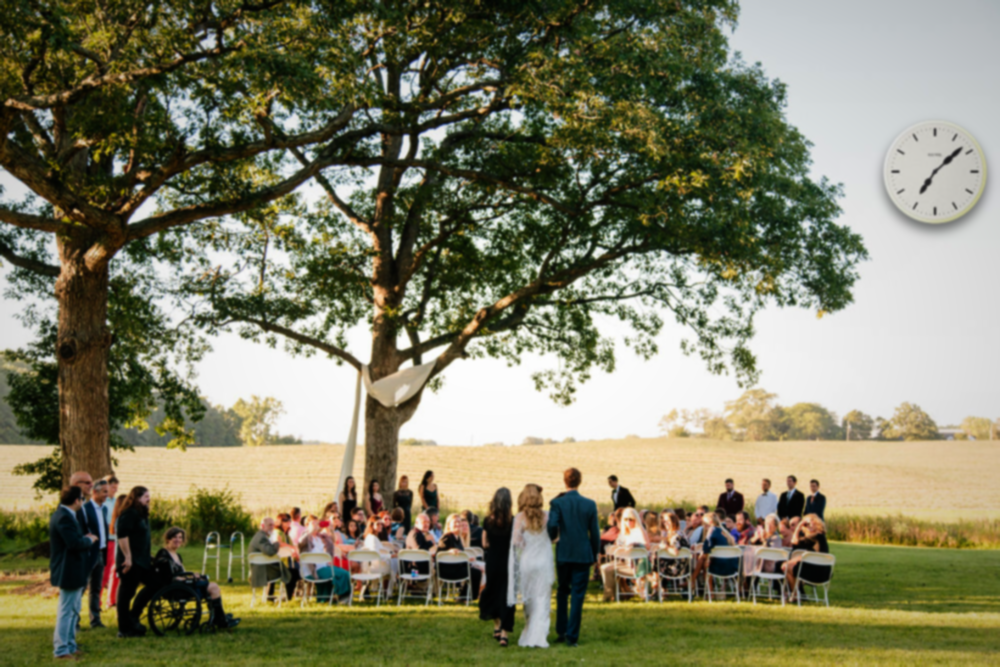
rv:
7 h 08 min
